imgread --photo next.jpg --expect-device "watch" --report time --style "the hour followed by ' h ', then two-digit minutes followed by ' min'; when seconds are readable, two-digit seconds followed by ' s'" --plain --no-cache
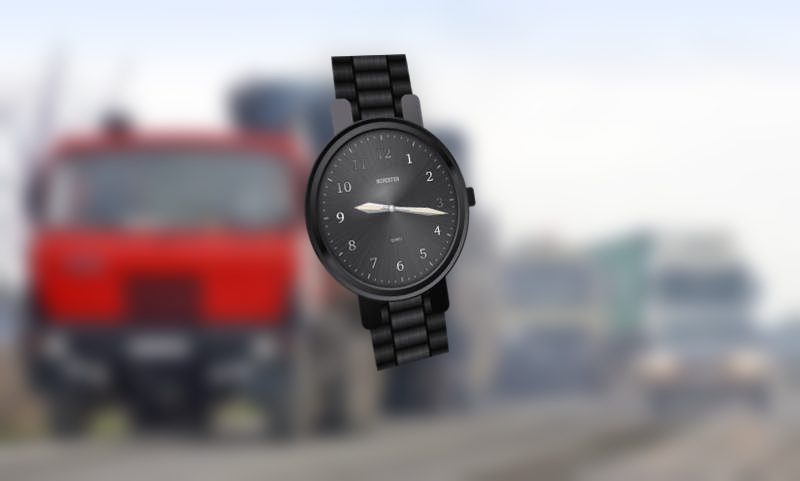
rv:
9 h 17 min
